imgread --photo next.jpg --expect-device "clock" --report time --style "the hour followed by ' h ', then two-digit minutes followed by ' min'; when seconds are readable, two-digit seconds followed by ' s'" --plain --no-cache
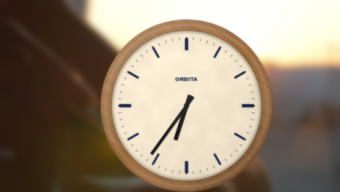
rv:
6 h 36 min
